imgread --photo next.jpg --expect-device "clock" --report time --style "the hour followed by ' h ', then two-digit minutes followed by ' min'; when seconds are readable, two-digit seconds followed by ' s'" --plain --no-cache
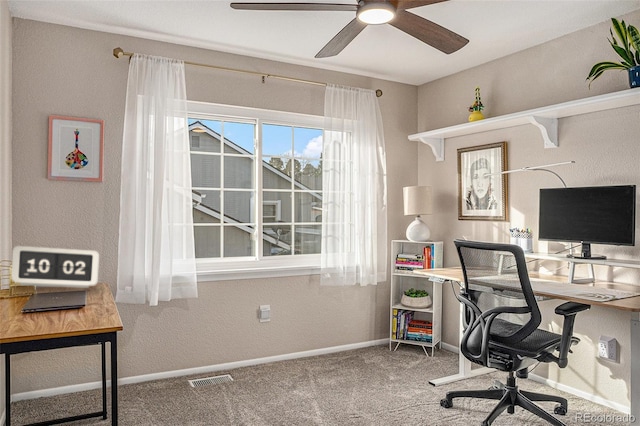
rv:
10 h 02 min
